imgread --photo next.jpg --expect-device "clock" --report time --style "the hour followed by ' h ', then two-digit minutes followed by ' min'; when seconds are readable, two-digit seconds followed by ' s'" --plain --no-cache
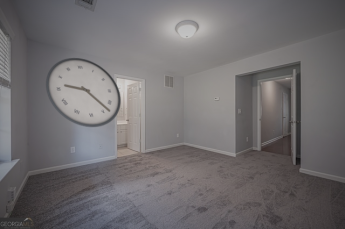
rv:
9 h 23 min
